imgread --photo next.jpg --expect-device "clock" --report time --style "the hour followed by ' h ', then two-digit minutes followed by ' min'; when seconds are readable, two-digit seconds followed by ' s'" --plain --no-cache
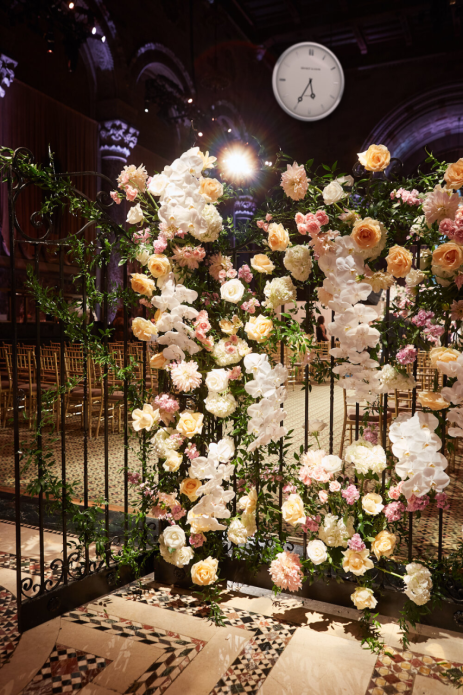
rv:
5 h 35 min
